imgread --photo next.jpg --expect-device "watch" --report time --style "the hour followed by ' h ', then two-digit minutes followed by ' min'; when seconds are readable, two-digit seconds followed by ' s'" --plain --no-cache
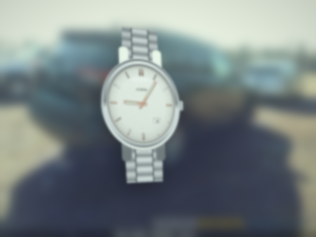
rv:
9 h 06 min
